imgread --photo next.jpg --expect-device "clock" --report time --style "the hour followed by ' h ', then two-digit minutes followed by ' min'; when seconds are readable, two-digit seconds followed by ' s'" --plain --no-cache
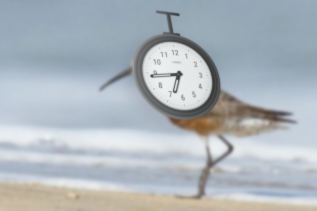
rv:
6 h 44 min
